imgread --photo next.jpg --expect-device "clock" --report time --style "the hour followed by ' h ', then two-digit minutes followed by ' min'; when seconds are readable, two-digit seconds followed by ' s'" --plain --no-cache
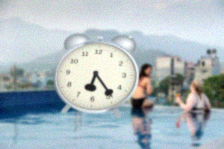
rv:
6 h 24 min
